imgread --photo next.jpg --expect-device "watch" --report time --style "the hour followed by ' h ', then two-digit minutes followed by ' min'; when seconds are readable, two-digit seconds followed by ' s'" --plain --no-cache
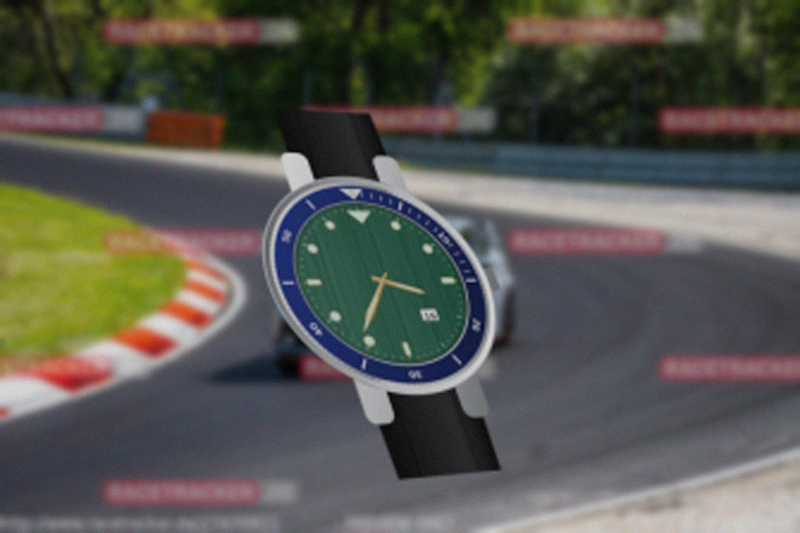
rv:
3 h 36 min
